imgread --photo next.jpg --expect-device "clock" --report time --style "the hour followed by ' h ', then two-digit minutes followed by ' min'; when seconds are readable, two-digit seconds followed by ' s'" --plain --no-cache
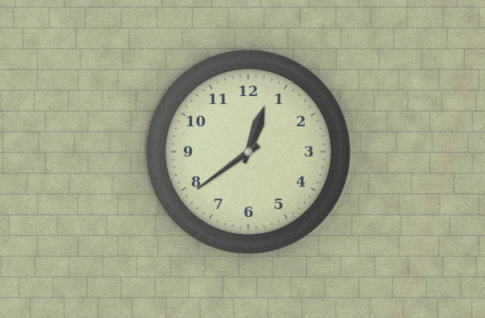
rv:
12 h 39 min
